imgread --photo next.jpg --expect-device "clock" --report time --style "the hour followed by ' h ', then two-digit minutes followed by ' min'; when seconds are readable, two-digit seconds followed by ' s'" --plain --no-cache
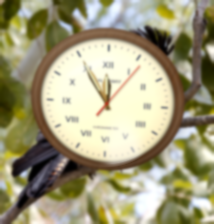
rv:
11 h 55 min 06 s
